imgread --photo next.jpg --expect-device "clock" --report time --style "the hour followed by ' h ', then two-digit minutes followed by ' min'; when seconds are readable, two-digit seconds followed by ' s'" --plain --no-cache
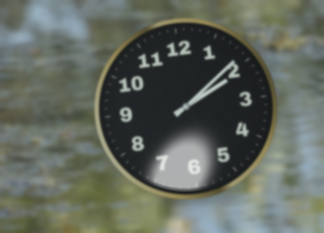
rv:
2 h 09 min
